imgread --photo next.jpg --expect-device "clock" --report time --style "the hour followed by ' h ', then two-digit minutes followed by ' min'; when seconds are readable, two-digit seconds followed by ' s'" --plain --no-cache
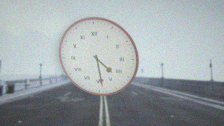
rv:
4 h 29 min
